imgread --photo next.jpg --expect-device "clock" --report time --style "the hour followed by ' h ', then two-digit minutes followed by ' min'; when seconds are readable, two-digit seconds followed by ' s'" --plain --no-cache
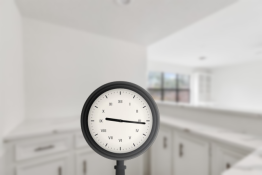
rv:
9 h 16 min
